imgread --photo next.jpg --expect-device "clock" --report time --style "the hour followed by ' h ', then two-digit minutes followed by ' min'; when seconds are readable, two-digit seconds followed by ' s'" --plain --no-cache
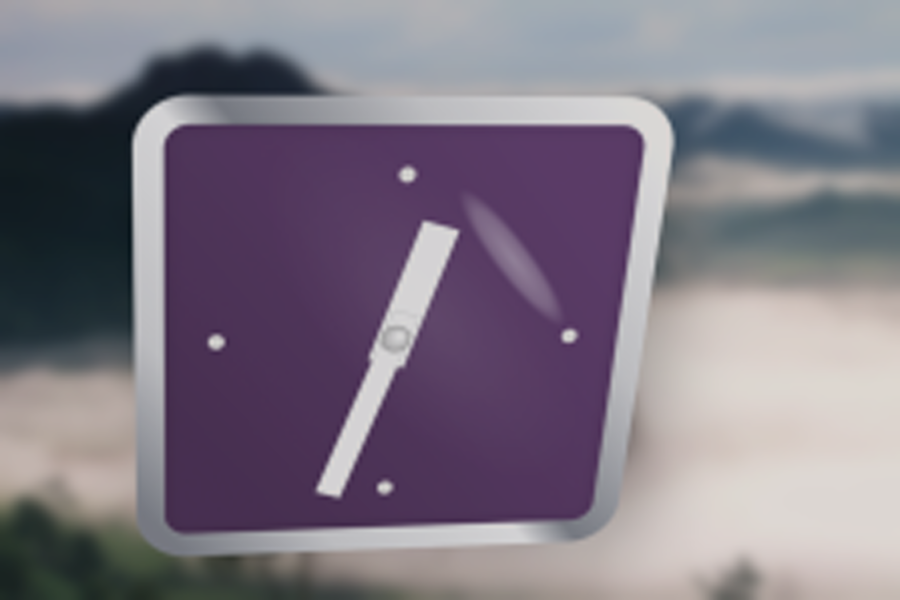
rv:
12 h 33 min
